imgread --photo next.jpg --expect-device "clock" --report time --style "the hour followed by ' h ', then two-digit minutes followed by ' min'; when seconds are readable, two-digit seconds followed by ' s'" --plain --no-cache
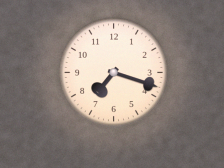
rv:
7 h 18 min
